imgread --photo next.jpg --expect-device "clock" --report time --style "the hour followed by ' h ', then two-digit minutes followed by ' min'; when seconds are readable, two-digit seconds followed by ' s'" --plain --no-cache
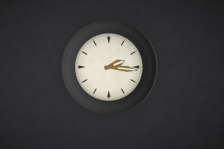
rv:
2 h 16 min
